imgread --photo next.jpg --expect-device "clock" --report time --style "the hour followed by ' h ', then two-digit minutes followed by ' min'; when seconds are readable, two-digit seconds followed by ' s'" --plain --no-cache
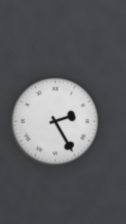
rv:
2 h 25 min
